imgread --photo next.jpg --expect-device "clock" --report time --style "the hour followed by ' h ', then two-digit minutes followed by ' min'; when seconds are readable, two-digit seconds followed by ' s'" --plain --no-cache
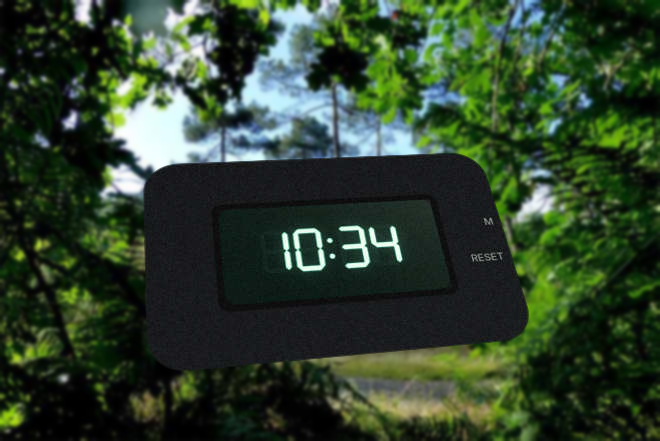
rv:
10 h 34 min
